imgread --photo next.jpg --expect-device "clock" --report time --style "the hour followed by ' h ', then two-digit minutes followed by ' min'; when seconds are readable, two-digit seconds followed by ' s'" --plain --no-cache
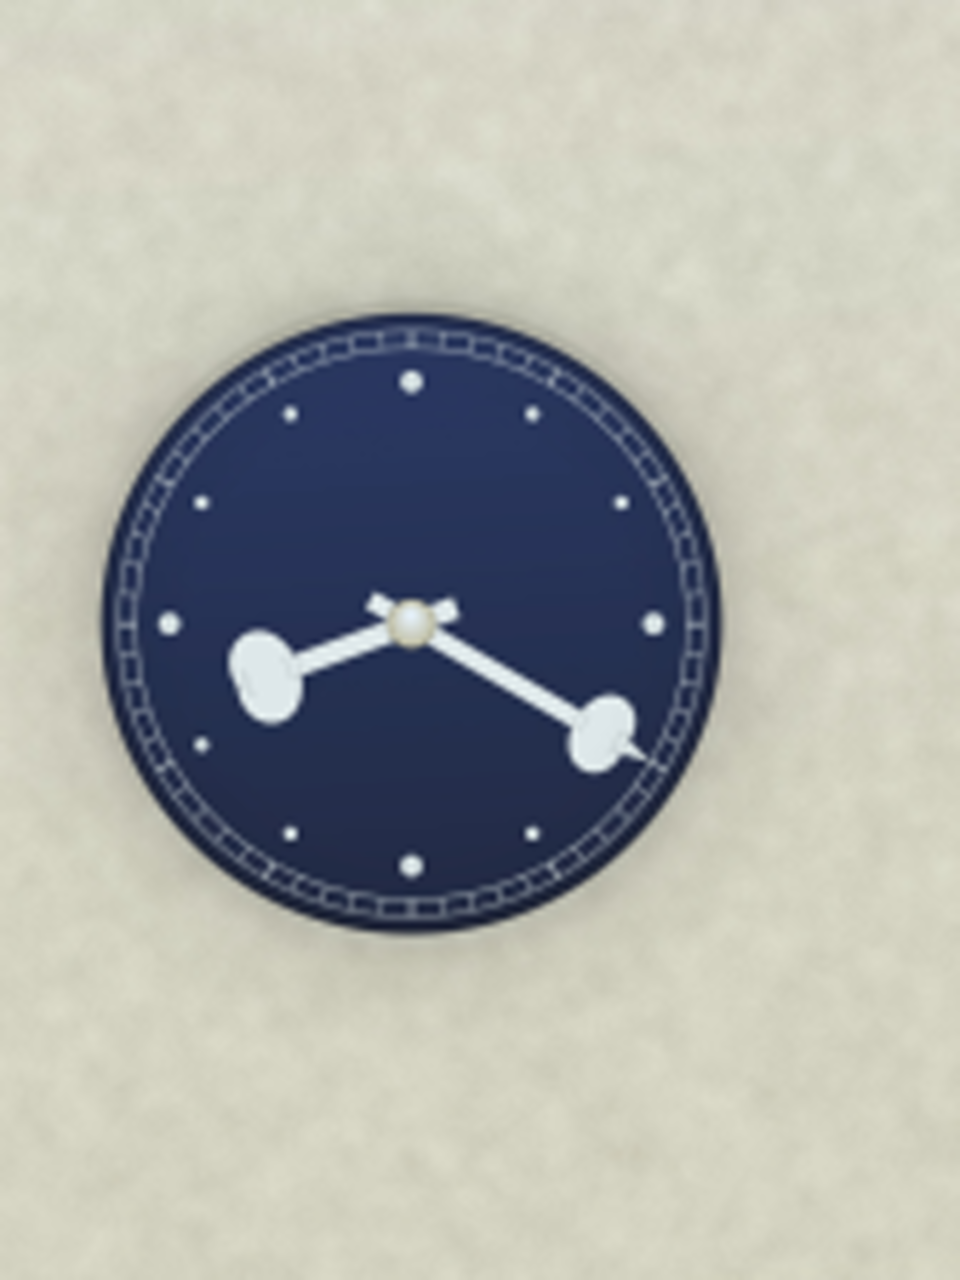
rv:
8 h 20 min
